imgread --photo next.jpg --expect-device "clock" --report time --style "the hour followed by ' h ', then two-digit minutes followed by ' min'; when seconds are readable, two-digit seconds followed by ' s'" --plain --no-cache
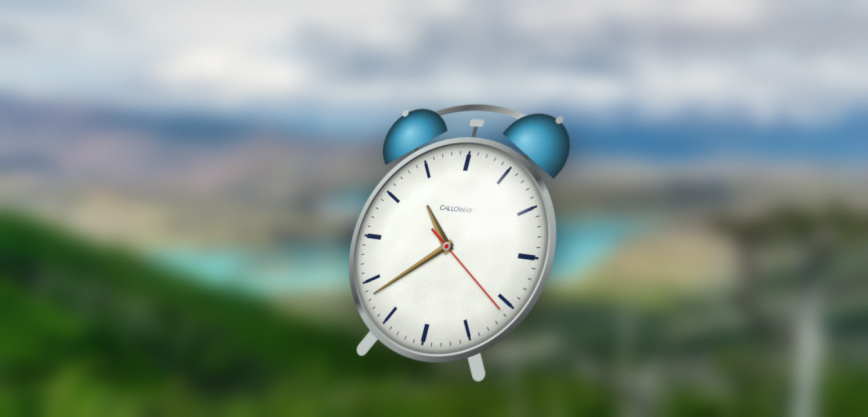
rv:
10 h 38 min 21 s
